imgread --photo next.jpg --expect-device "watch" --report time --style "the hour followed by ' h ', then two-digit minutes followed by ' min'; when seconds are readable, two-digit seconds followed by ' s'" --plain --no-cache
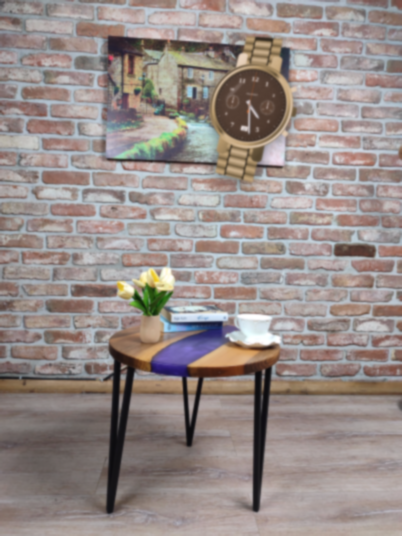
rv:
4 h 28 min
